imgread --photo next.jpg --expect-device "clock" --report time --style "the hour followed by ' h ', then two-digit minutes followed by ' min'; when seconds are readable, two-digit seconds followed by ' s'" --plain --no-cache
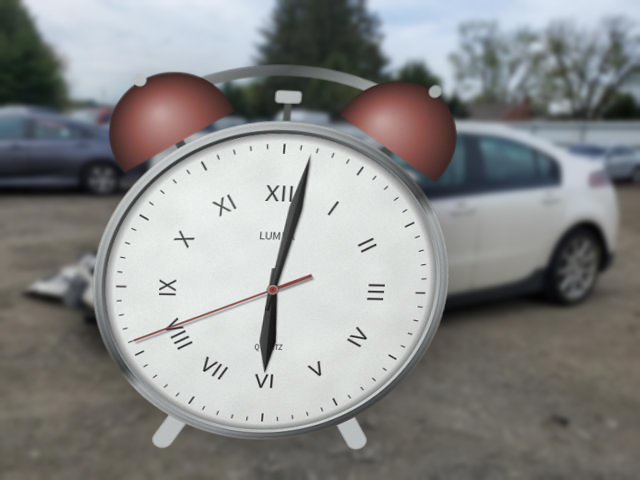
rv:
6 h 01 min 41 s
